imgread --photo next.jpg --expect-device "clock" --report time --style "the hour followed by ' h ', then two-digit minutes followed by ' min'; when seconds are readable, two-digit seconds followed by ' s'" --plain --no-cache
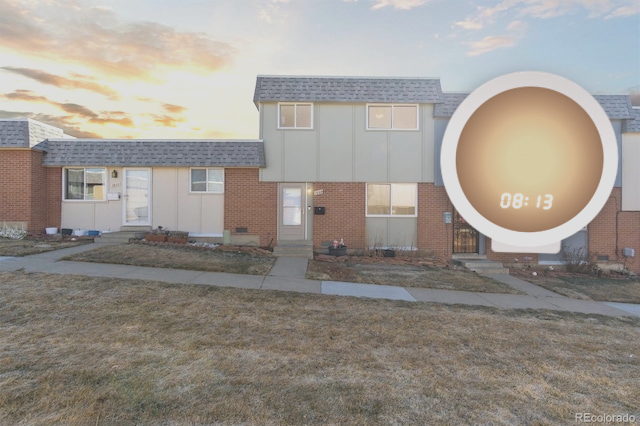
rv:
8 h 13 min
